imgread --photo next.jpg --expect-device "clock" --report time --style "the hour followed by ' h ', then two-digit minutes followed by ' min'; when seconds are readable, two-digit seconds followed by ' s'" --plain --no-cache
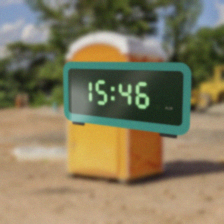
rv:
15 h 46 min
